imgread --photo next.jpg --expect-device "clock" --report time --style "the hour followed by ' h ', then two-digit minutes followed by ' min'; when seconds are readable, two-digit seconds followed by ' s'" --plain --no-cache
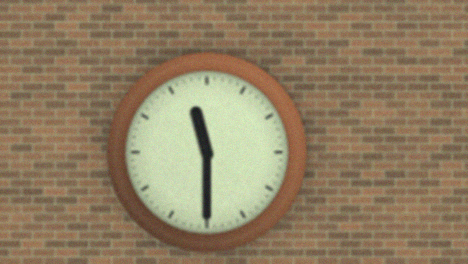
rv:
11 h 30 min
